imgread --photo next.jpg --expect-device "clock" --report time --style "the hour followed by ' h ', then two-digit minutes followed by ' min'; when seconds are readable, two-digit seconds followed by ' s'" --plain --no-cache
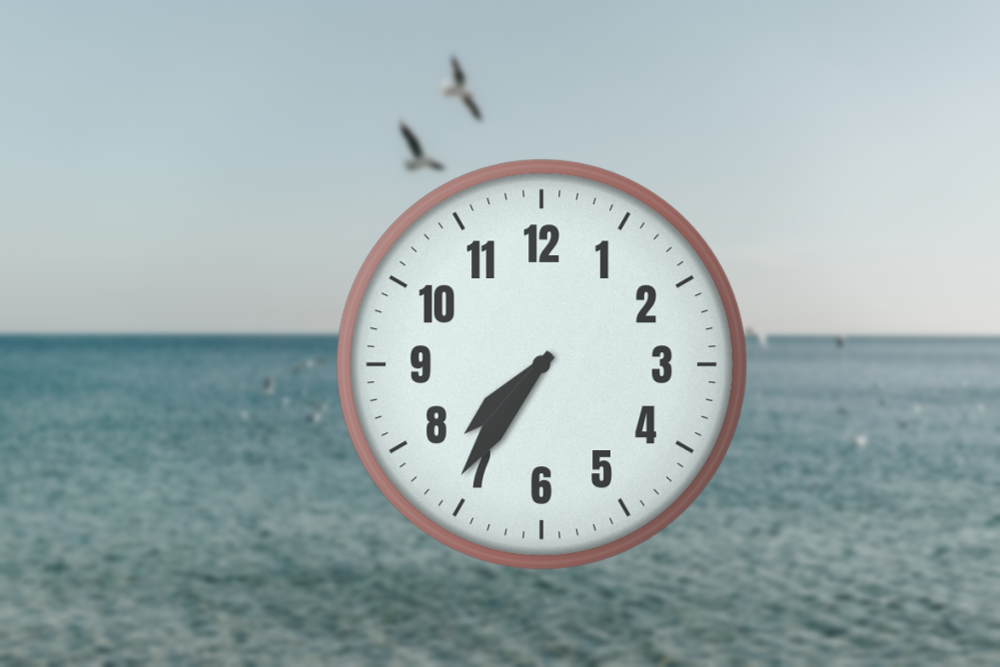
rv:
7 h 36 min
